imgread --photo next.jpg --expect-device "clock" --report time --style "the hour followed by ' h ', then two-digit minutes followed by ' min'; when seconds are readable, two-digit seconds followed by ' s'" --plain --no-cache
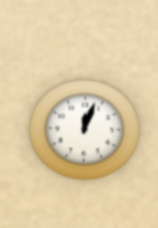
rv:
12 h 03 min
